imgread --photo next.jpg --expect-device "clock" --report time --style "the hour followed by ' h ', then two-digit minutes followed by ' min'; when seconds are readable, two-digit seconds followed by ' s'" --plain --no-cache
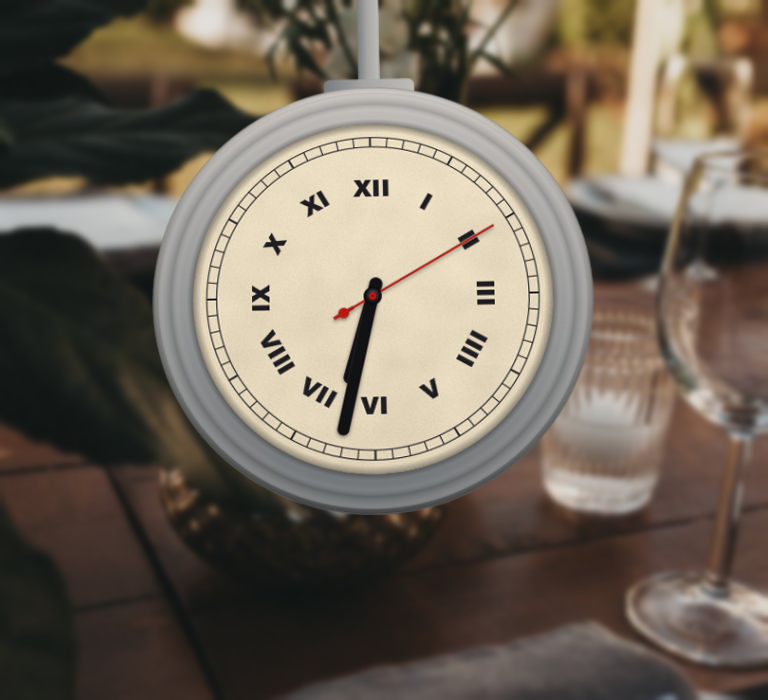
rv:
6 h 32 min 10 s
